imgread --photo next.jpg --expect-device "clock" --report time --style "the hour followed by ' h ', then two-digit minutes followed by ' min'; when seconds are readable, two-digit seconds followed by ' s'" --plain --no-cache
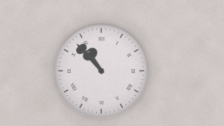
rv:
10 h 53 min
